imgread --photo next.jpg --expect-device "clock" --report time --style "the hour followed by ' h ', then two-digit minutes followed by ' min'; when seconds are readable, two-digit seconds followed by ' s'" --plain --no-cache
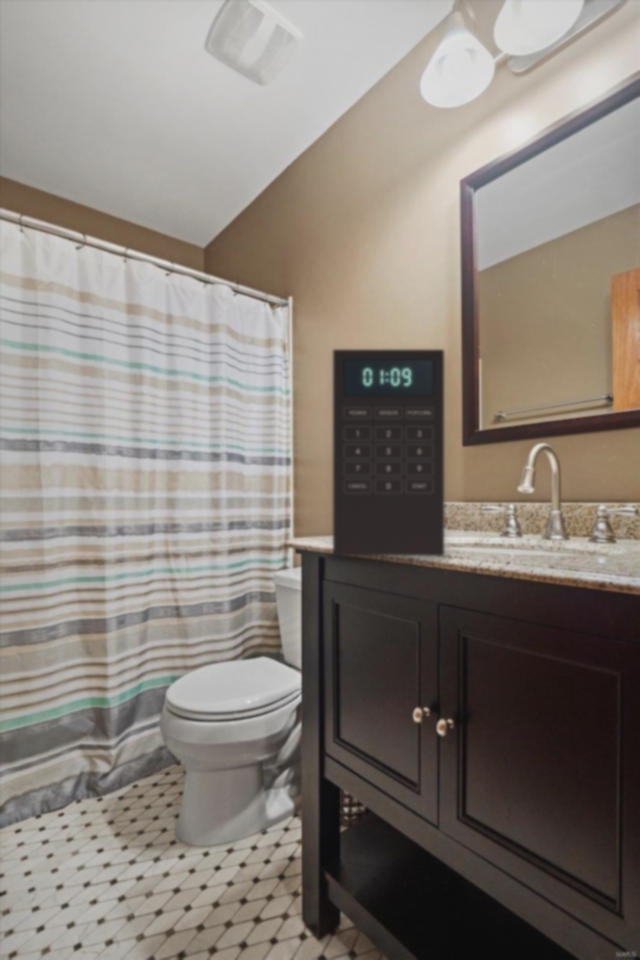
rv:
1 h 09 min
